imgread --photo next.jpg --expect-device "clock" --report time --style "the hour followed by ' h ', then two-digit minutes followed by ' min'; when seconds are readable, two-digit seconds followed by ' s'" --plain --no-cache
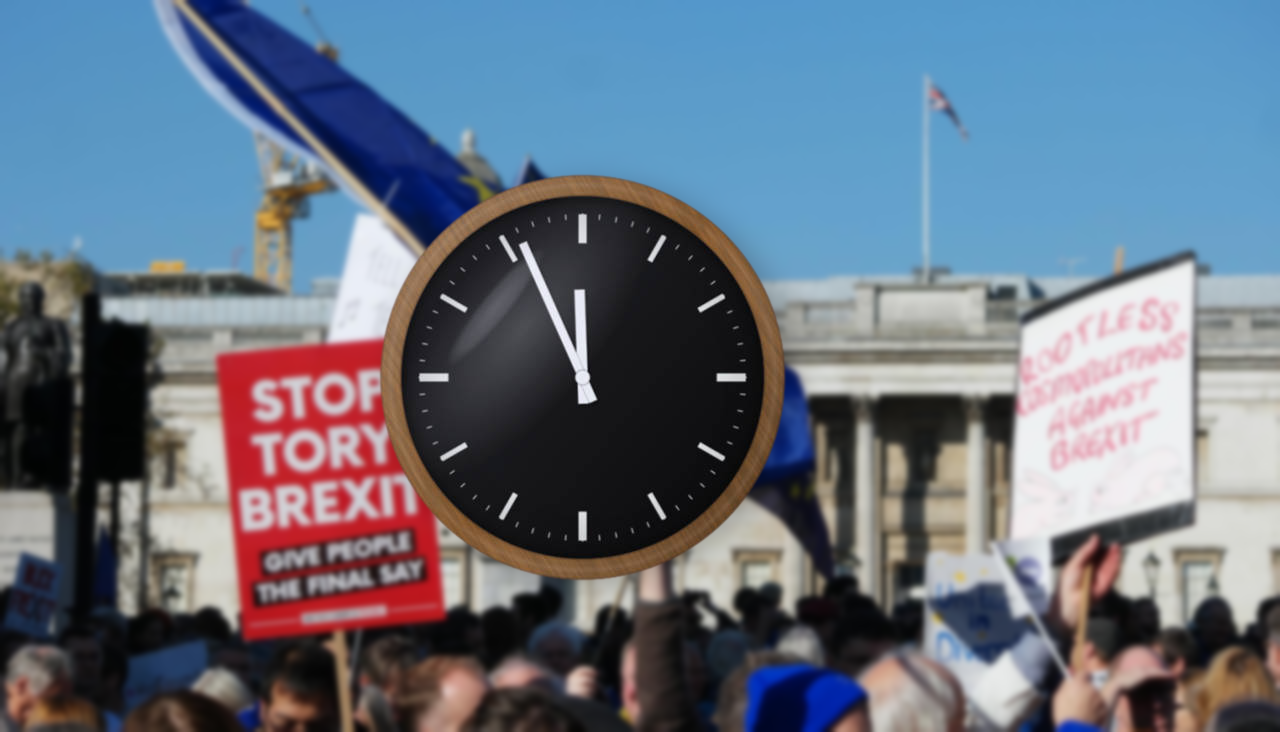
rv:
11 h 56 min
